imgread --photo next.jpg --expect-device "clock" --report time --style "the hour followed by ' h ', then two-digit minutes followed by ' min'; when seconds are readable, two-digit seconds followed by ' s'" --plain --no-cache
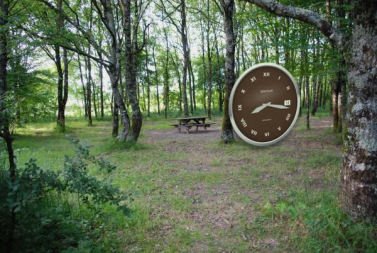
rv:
8 h 17 min
